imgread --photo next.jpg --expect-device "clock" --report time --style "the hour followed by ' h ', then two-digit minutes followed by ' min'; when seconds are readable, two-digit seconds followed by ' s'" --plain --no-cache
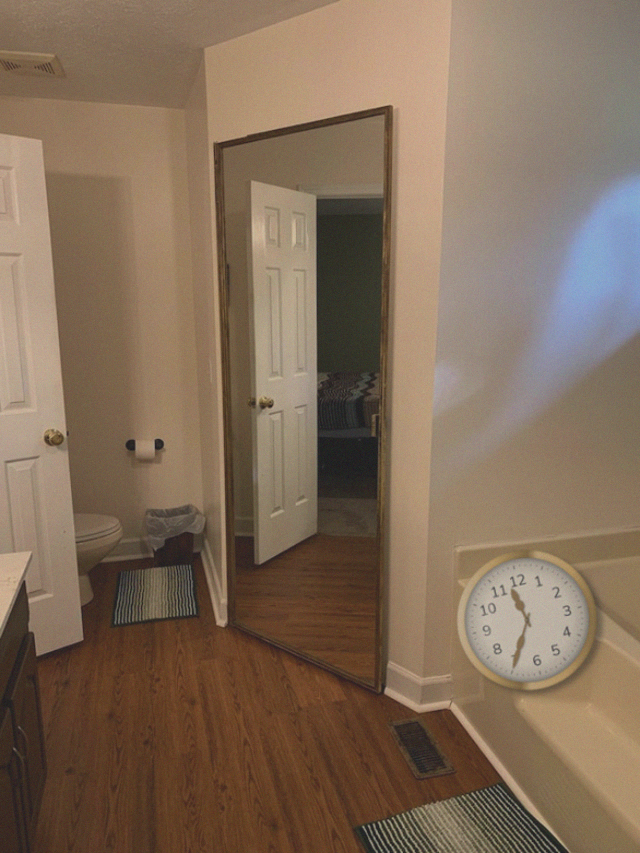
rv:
11 h 35 min
